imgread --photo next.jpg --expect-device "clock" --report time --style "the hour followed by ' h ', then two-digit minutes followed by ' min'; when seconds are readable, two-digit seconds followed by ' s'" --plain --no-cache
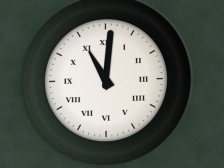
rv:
11 h 01 min
